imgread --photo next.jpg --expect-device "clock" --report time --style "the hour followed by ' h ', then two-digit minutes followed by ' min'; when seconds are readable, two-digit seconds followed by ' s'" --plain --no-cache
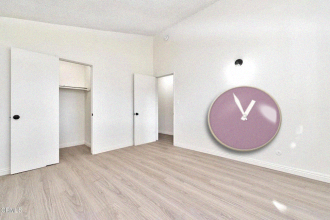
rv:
12 h 56 min
